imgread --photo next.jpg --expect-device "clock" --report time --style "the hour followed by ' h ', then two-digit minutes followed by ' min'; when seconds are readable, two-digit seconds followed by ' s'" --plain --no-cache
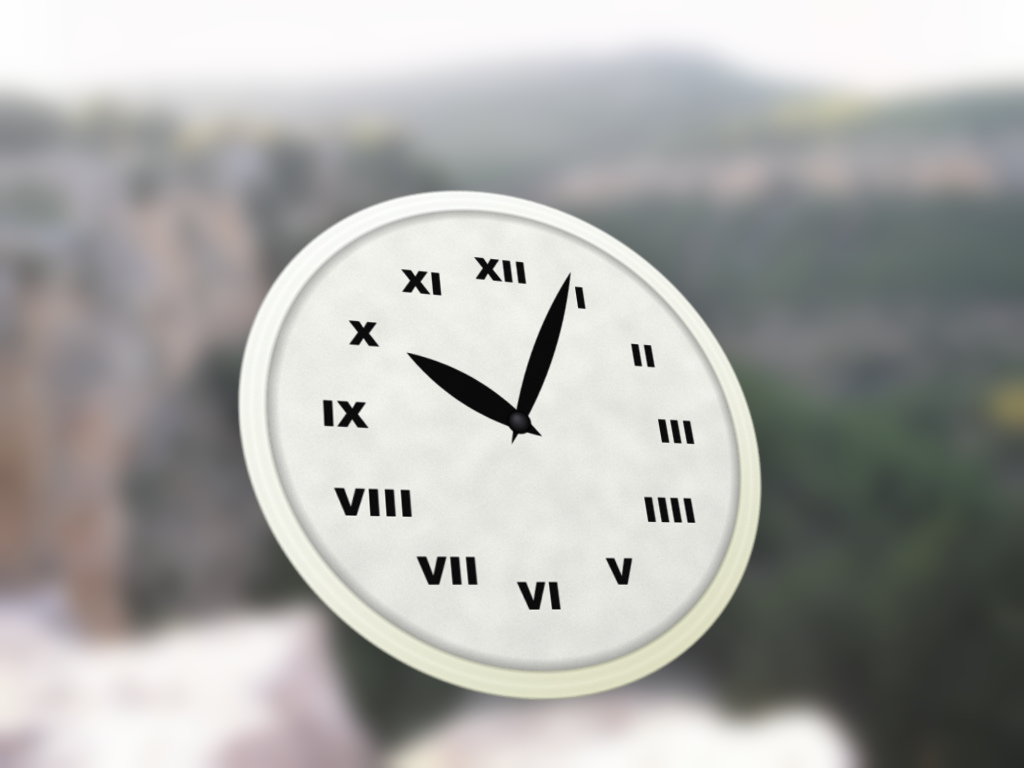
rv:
10 h 04 min
